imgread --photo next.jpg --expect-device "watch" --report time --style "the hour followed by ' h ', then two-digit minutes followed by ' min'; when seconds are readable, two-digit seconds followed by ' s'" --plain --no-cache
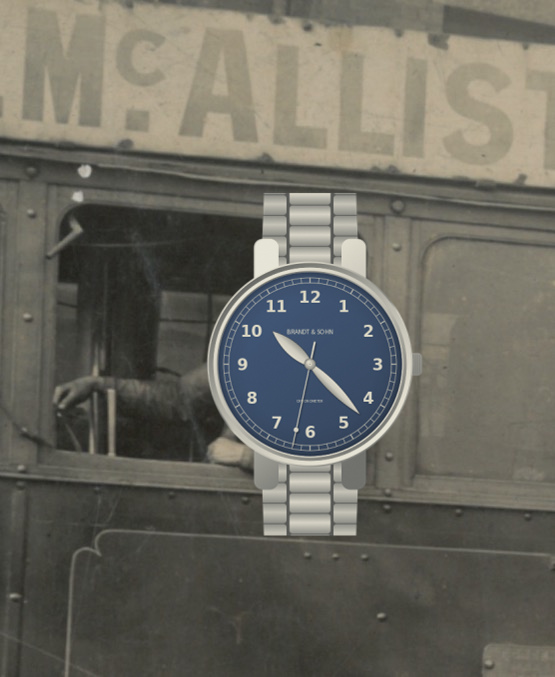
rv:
10 h 22 min 32 s
